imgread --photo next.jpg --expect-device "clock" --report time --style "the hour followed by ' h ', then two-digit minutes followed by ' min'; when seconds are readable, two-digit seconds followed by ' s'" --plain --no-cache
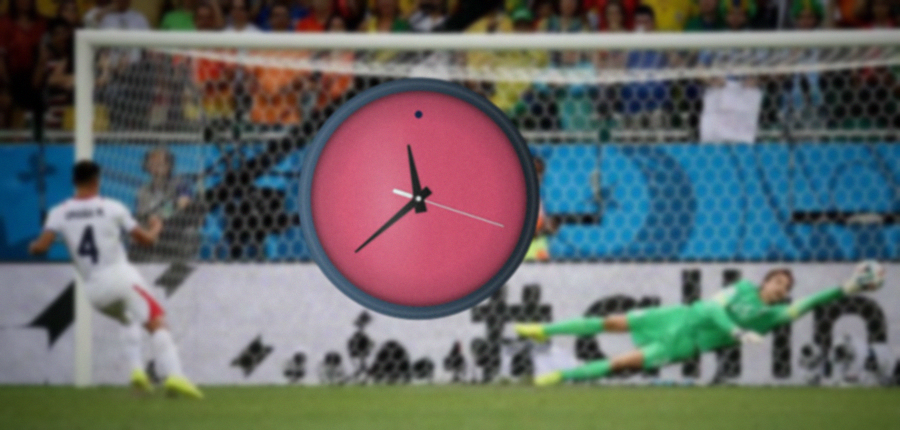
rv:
11 h 38 min 18 s
